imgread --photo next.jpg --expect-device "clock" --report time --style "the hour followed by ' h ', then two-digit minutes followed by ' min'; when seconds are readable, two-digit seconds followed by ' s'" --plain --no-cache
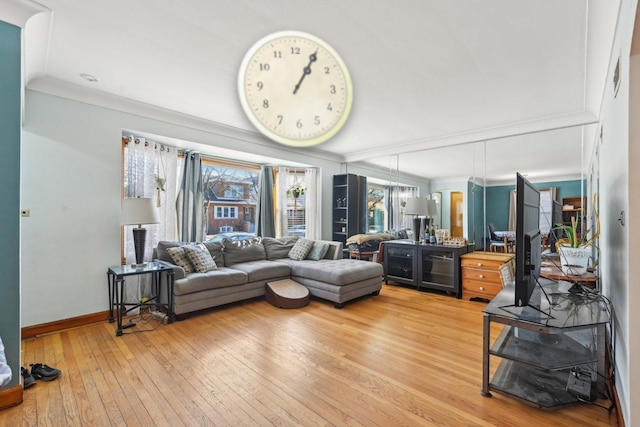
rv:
1 h 05 min
